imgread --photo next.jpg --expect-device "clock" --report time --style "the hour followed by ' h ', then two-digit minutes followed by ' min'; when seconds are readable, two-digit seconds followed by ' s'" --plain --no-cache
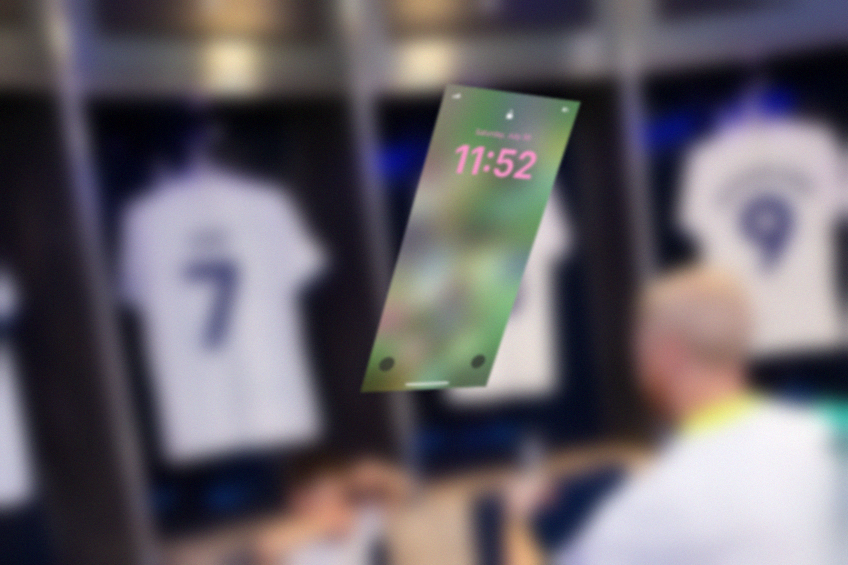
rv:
11 h 52 min
